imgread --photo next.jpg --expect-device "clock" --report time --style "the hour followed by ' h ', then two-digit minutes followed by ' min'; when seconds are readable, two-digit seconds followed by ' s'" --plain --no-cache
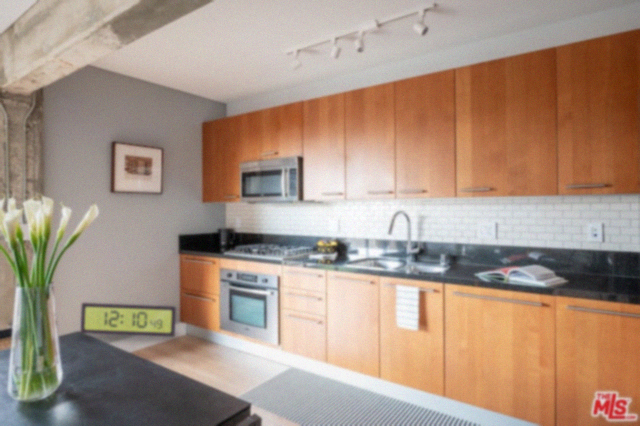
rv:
12 h 10 min
